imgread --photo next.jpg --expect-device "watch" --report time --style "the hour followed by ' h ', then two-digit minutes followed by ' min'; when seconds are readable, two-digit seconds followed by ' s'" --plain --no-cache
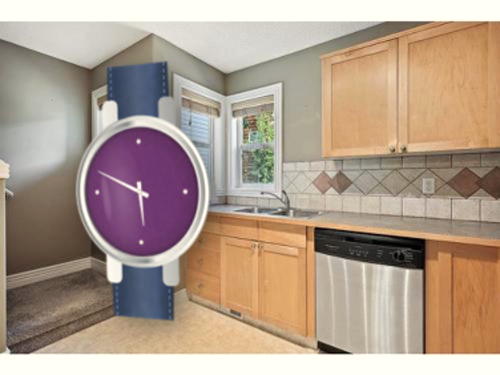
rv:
5 h 49 min
